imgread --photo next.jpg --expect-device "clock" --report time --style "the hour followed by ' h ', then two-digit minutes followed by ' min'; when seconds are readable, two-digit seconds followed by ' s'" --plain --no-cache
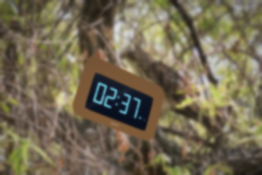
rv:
2 h 37 min
